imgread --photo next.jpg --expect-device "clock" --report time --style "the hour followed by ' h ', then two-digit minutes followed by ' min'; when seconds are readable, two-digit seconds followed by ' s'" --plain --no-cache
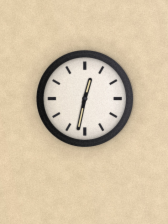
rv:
12 h 32 min
